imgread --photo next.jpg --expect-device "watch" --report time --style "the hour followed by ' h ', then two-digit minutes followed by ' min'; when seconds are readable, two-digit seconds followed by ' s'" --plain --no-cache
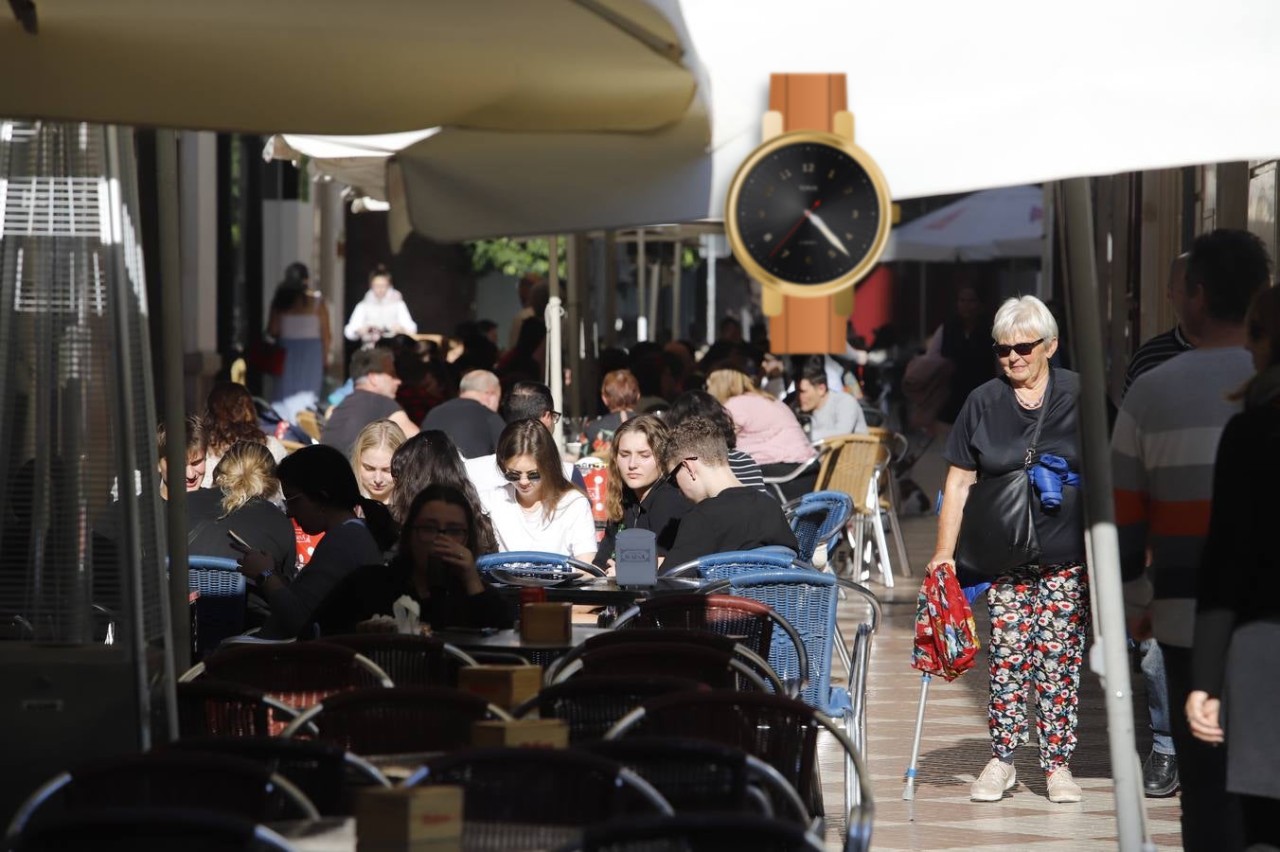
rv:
4 h 22 min 37 s
